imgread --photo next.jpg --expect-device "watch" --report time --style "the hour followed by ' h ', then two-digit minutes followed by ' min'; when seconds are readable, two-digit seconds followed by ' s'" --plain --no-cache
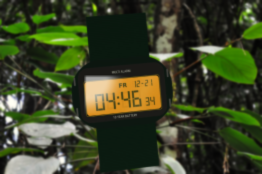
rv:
4 h 46 min
